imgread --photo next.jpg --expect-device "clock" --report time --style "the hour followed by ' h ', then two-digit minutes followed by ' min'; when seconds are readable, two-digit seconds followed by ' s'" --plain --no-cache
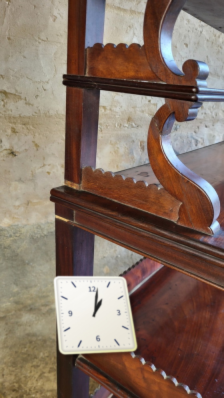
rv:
1 h 02 min
